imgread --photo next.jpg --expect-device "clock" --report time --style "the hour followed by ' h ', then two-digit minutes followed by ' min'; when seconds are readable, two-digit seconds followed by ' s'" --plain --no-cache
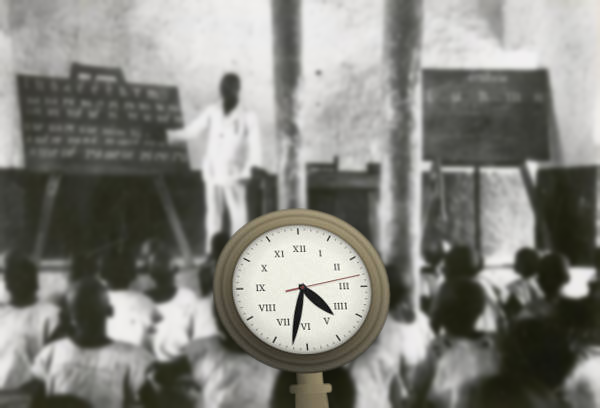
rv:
4 h 32 min 13 s
